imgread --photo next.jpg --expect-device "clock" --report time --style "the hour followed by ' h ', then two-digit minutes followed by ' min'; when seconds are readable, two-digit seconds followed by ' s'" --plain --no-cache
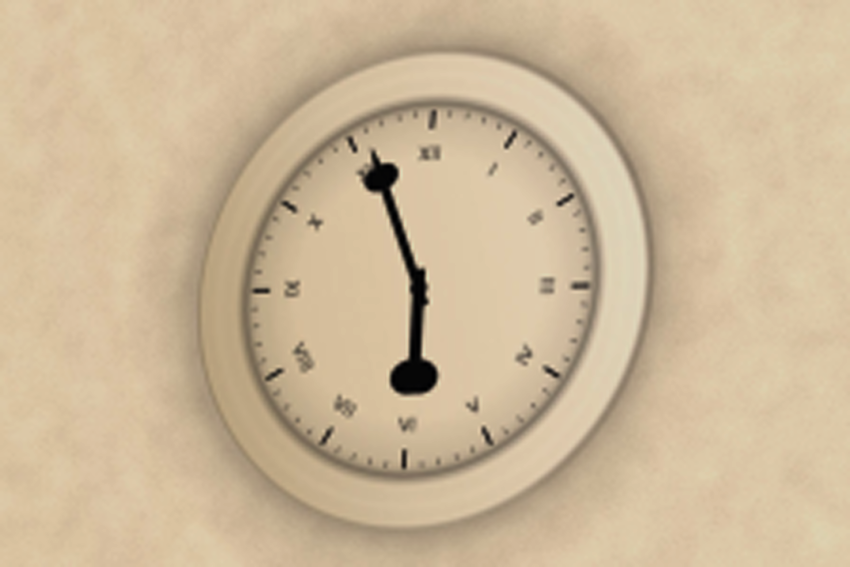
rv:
5 h 56 min
